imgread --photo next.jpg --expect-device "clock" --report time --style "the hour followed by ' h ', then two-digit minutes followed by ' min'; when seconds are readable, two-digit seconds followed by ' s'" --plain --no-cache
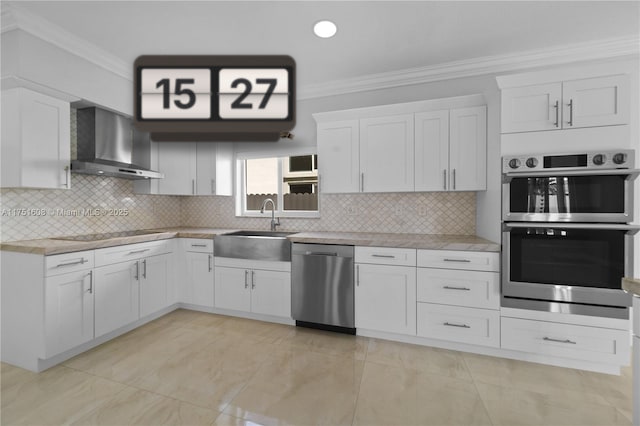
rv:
15 h 27 min
